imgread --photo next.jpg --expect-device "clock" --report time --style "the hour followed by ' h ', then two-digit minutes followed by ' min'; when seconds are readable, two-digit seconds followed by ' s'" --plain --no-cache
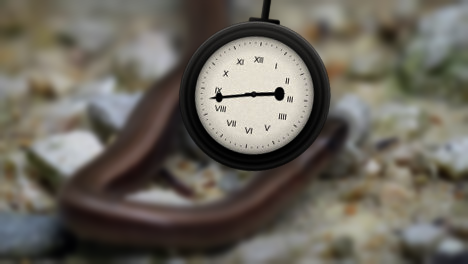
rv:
2 h 43 min
